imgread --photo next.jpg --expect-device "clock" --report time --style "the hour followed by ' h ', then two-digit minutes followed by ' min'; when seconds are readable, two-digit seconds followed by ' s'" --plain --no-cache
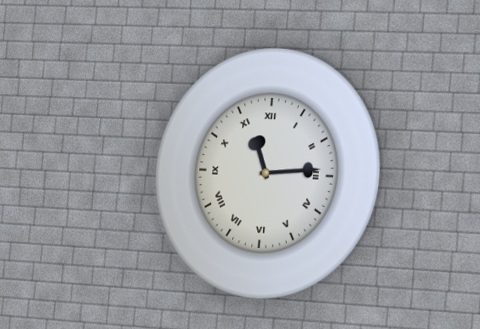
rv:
11 h 14 min
